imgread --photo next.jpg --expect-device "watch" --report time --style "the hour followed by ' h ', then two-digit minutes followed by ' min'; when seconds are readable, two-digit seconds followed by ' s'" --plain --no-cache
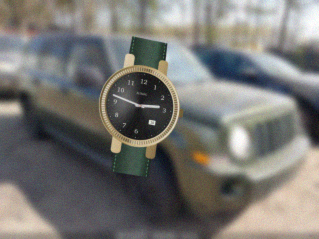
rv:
2 h 47 min
